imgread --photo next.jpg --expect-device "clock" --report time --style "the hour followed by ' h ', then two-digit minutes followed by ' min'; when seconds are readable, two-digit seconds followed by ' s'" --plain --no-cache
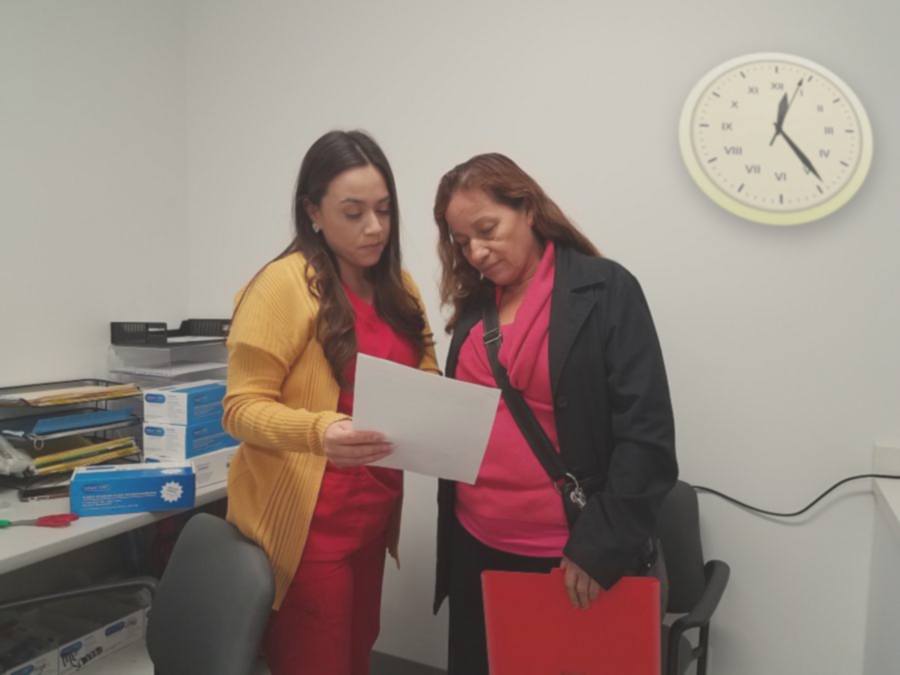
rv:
12 h 24 min 04 s
